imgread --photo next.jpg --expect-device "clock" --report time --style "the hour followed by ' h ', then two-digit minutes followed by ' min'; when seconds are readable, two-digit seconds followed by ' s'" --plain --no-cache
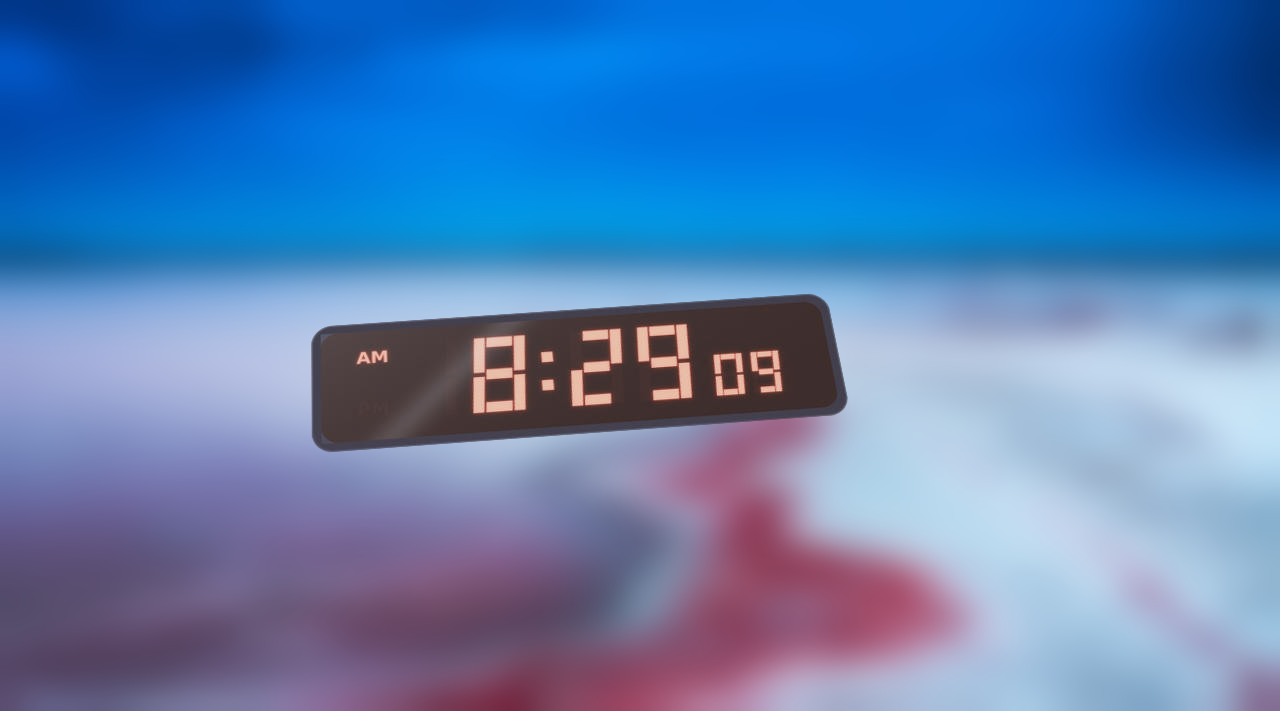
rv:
8 h 29 min 09 s
